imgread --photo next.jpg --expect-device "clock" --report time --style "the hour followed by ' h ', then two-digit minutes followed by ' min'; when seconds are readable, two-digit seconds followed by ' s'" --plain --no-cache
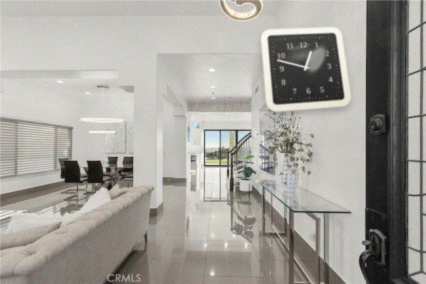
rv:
12 h 48 min
